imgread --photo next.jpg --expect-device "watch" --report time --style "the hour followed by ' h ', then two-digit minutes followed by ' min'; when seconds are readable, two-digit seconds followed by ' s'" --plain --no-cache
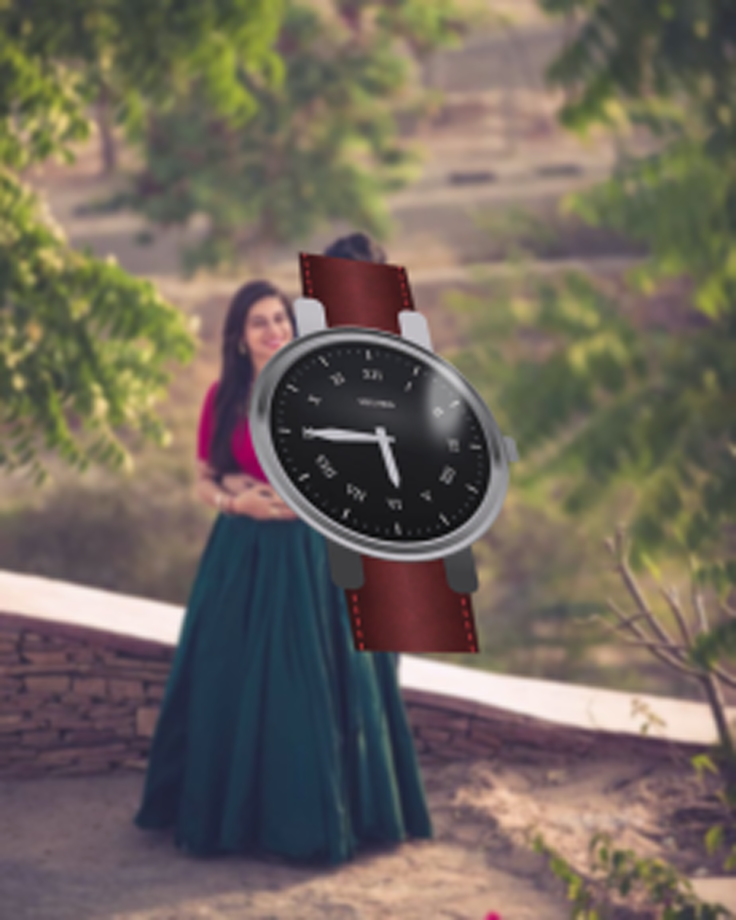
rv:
5 h 45 min
